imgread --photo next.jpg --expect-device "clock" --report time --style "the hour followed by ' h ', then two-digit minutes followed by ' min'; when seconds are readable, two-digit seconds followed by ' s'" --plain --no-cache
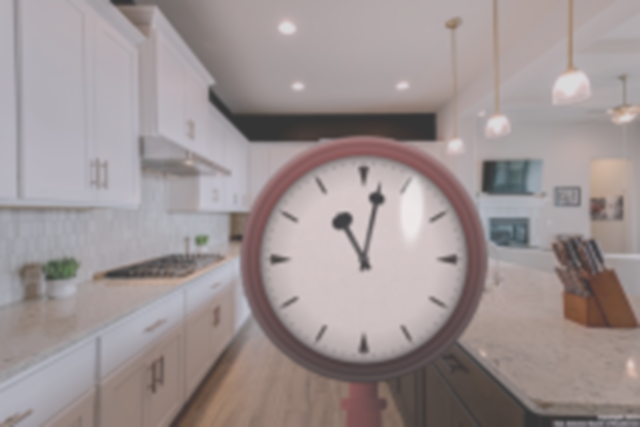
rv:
11 h 02 min
